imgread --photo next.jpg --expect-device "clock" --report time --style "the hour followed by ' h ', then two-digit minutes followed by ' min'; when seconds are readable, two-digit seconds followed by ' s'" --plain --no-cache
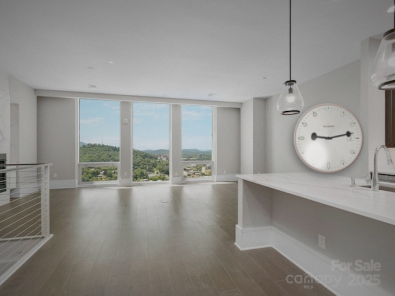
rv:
9 h 13 min
